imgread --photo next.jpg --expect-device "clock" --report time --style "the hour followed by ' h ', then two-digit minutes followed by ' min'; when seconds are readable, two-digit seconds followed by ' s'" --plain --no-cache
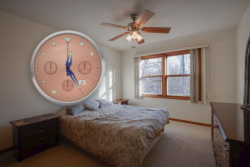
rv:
12 h 25 min
